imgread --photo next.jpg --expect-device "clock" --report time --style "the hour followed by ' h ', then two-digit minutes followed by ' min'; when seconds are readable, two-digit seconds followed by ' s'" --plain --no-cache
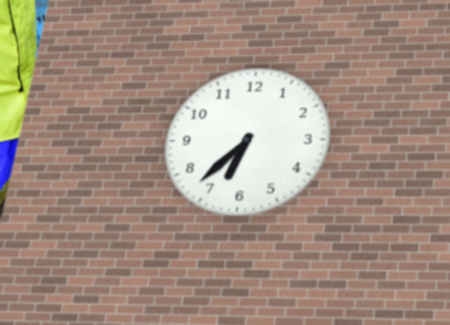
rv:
6 h 37 min
